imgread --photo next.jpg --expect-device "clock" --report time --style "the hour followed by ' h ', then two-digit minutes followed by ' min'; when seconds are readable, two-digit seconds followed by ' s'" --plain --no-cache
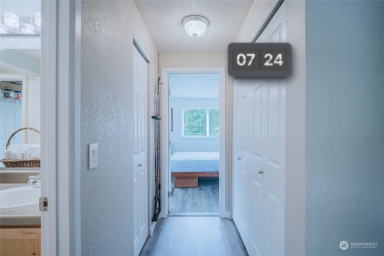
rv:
7 h 24 min
